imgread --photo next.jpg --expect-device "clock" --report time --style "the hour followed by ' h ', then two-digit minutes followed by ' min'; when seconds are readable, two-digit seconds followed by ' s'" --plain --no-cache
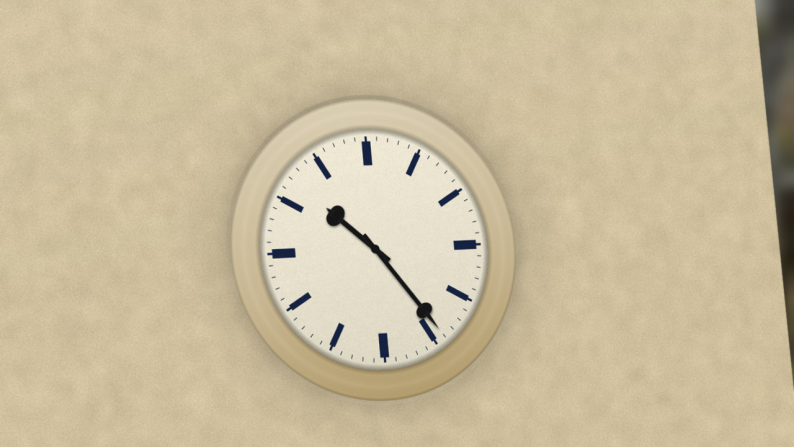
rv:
10 h 24 min
